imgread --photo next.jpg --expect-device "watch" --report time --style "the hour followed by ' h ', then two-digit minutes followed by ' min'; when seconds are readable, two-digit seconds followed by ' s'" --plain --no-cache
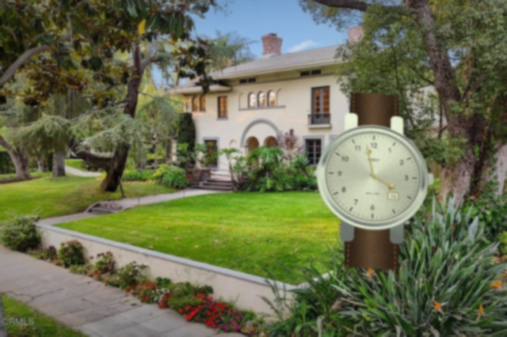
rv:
3 h 58 min
